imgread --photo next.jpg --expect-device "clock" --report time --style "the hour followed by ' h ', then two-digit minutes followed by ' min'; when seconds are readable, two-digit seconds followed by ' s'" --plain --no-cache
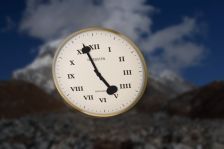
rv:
4 h 57 min
